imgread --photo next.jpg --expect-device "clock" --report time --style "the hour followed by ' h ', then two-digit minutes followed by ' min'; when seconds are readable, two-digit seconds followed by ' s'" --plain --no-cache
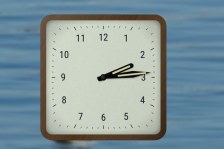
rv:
2 h 14 min
